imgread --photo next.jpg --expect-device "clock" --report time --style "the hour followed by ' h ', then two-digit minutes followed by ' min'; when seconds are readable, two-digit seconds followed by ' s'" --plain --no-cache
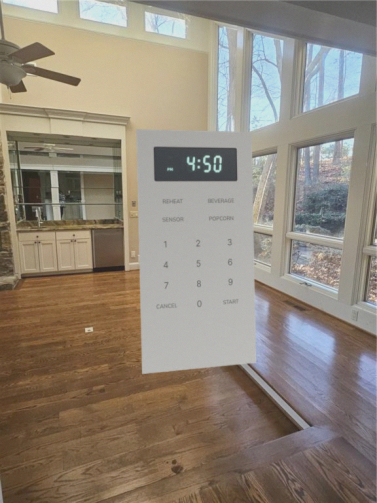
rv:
4 h 50 min
